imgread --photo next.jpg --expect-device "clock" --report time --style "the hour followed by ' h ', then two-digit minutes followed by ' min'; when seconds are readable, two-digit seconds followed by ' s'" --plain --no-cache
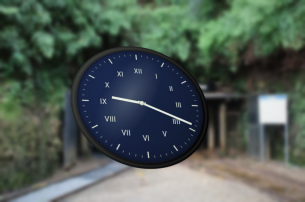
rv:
9 h 19 min
